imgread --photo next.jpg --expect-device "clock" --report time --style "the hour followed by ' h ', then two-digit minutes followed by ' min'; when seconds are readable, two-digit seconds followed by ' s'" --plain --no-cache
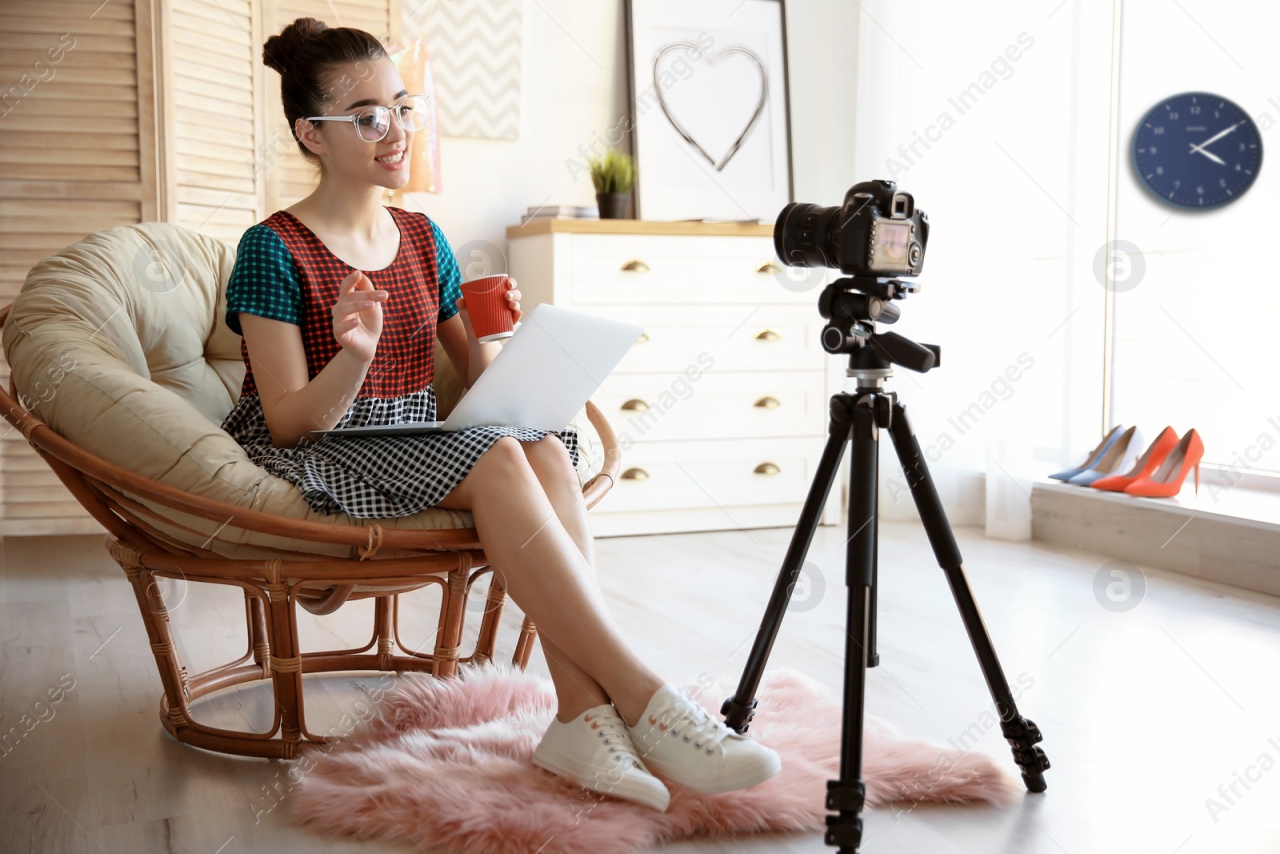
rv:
4 h 10 min
